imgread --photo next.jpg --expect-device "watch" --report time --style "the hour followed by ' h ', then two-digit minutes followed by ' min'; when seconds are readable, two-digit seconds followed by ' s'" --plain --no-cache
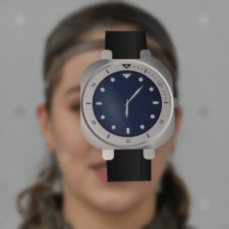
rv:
6 h 07 min
